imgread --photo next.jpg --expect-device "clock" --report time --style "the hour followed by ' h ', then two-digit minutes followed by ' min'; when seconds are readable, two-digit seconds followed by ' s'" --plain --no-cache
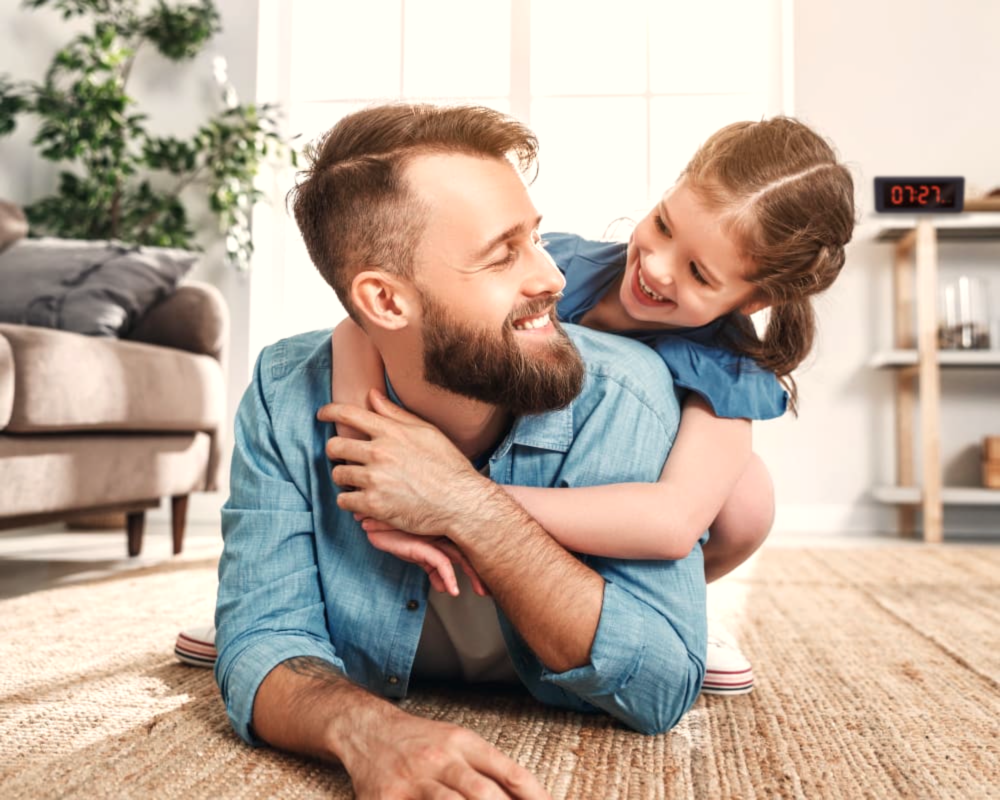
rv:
7 h 27 min
